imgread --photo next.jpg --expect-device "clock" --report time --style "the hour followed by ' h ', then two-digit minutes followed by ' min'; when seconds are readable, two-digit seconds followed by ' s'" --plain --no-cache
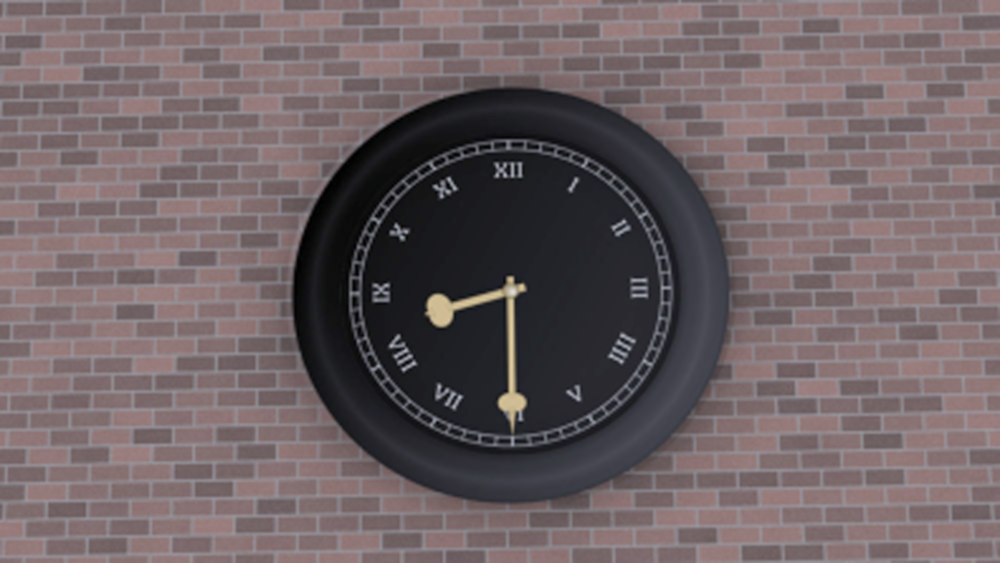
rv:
8 h 30 min
